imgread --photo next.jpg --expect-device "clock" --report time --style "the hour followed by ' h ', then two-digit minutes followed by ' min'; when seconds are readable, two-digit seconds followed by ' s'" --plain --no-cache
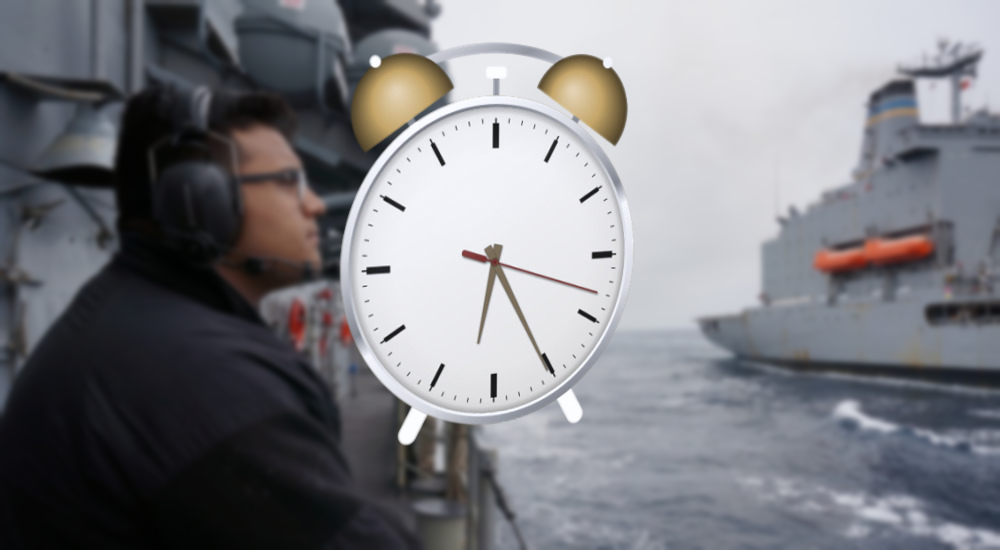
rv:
6 h 25 min 18 s
